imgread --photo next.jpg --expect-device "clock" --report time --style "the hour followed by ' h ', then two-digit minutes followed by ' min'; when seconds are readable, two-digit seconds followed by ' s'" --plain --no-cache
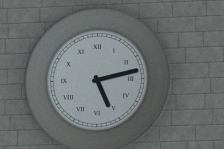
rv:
5 h 13 min
